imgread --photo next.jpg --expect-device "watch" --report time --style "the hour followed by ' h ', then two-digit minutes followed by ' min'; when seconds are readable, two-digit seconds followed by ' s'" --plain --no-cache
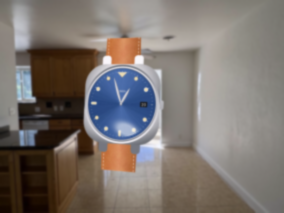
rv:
12 h 57 min
